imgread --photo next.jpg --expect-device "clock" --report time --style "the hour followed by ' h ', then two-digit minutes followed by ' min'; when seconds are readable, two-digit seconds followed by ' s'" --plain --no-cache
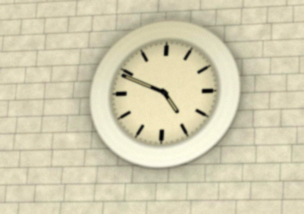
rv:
4 h 49 min
